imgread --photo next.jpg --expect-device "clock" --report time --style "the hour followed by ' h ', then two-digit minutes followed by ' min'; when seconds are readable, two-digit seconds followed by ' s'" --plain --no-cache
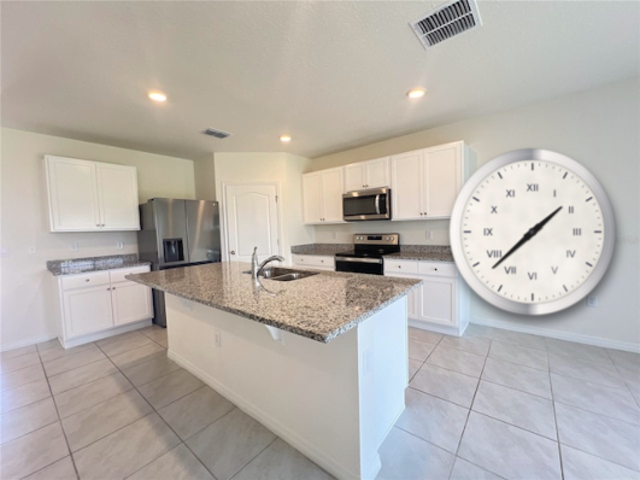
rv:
1 h 38 min
